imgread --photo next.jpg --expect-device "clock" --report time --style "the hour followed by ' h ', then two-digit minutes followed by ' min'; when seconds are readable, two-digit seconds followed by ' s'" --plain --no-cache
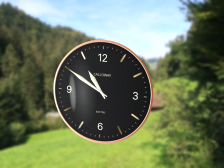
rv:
10 h 50 min
